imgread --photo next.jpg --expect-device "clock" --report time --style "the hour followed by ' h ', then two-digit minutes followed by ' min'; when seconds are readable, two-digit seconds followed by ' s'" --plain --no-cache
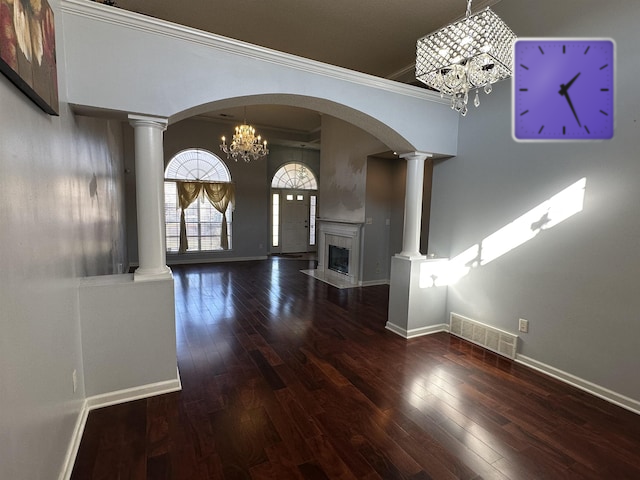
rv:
1 h 26 min
